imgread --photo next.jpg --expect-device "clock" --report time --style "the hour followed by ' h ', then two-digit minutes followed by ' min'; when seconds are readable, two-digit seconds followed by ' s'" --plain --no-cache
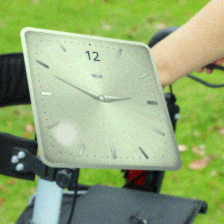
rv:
2 h 49 min
